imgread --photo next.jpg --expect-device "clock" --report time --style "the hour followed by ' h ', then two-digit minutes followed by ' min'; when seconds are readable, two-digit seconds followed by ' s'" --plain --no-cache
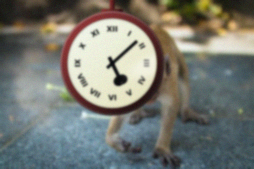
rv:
5 h 08 min
